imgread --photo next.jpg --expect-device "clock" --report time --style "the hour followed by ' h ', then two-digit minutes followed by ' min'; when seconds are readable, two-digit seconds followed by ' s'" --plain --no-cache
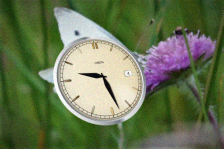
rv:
9 h 28 min
